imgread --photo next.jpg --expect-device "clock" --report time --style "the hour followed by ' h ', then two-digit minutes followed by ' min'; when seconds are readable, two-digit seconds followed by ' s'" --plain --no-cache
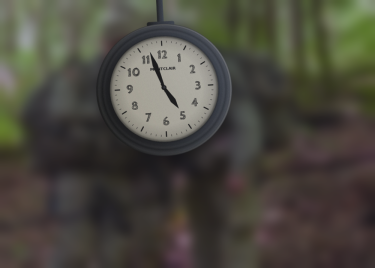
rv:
4 h 57 min
